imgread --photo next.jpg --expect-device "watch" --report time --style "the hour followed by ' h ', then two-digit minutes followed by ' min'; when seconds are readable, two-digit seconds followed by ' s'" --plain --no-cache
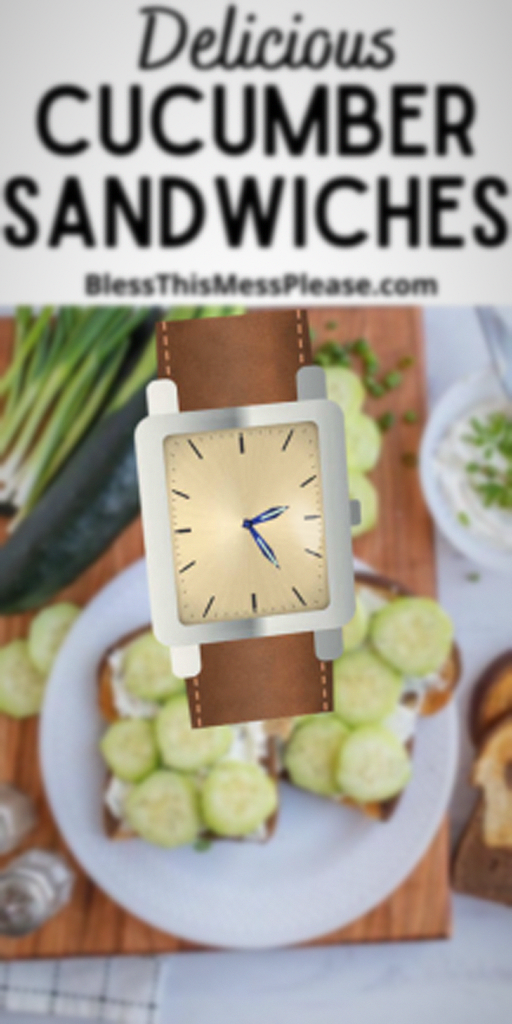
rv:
2 h 25 min
